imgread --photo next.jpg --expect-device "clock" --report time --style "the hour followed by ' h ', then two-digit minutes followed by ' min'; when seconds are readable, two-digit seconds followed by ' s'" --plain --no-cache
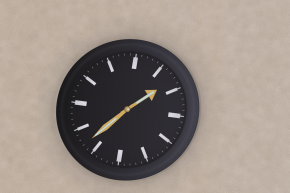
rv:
1 h 37 min
